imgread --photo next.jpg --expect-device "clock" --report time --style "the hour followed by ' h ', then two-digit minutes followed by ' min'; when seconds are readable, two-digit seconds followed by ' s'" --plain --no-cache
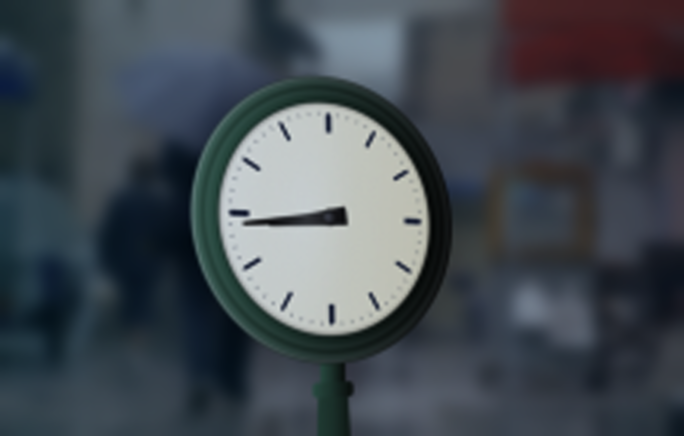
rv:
8 h 44 min
